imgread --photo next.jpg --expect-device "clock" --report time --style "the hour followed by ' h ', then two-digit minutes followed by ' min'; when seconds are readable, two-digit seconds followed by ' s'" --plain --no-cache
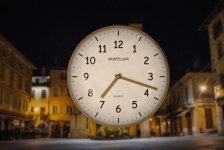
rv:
7 h 18 min
